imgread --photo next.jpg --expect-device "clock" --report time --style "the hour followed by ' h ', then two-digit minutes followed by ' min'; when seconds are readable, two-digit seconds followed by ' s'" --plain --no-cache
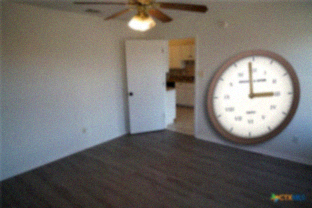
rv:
2 h 59 min
